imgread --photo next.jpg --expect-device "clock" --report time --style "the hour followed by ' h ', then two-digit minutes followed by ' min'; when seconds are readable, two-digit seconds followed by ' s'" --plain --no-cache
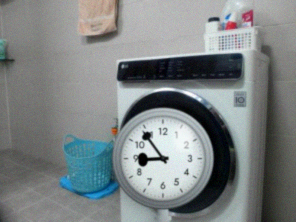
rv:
8 h 54 min
